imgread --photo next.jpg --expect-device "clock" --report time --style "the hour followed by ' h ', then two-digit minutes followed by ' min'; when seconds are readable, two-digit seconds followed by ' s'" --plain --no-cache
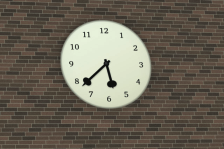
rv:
5 h 38 min
